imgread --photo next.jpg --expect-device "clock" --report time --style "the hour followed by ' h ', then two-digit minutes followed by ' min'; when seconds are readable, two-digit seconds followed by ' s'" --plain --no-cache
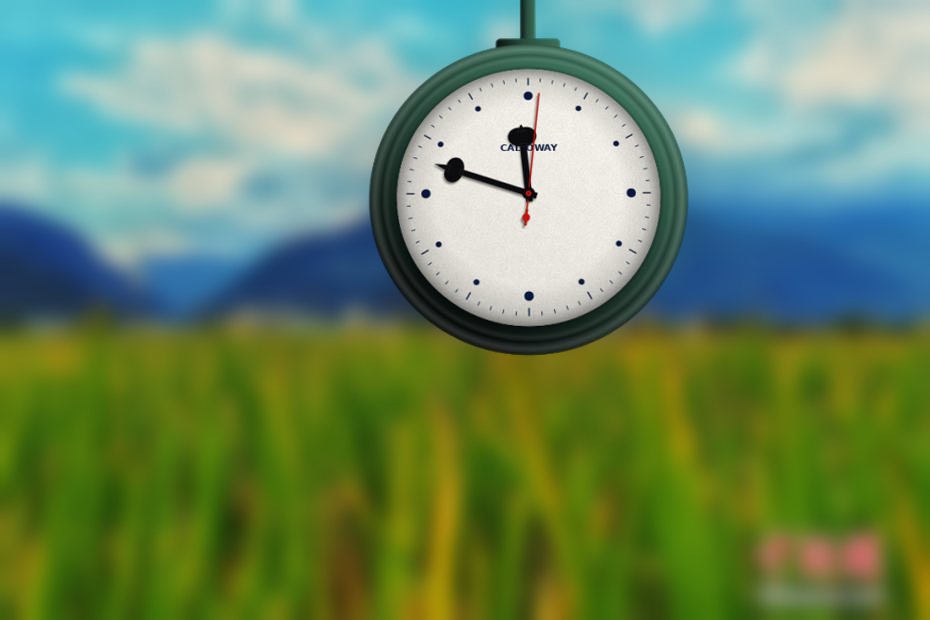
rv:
11 h 48 min 01 s
